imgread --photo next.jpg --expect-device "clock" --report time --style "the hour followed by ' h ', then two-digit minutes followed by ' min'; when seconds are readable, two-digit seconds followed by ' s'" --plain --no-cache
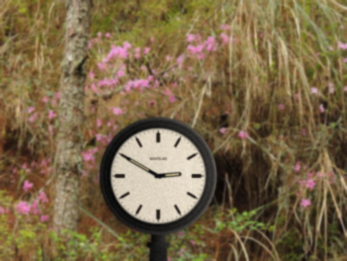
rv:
2 h 50 min
